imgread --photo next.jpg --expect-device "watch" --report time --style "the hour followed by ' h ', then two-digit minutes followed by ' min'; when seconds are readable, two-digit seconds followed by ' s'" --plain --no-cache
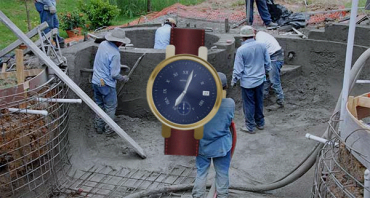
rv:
7 h 03 min
